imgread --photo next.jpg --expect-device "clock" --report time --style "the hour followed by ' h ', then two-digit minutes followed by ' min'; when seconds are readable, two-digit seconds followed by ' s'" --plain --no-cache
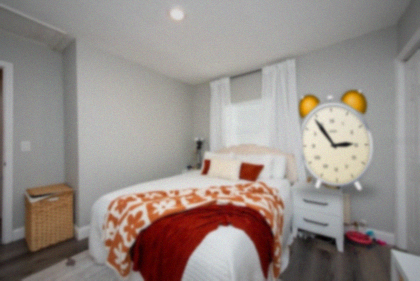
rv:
2 h 54 min
